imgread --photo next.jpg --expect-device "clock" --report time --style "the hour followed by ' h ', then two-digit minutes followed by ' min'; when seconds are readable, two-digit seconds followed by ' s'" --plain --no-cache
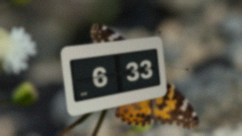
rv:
6 h 33 min
